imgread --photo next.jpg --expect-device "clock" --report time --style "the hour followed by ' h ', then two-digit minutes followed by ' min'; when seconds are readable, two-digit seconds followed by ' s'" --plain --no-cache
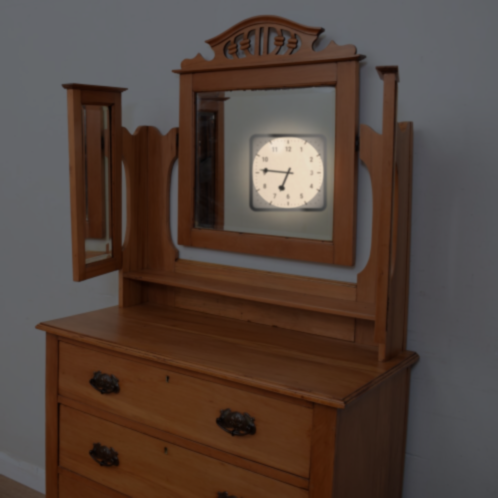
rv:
6 h 46 min
